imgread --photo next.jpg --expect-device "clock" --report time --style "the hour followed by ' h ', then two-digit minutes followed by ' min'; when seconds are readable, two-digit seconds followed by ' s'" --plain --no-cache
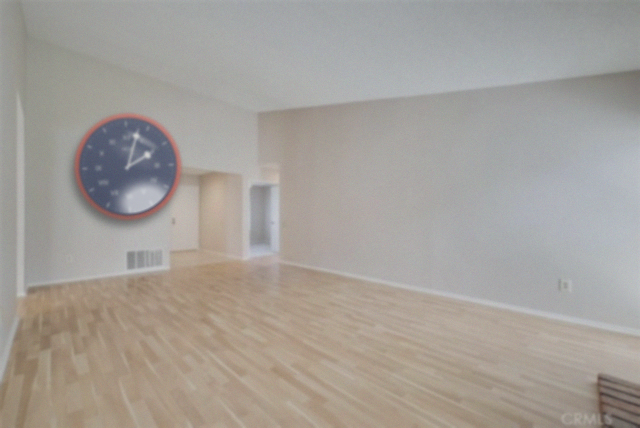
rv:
2 h 03 min
